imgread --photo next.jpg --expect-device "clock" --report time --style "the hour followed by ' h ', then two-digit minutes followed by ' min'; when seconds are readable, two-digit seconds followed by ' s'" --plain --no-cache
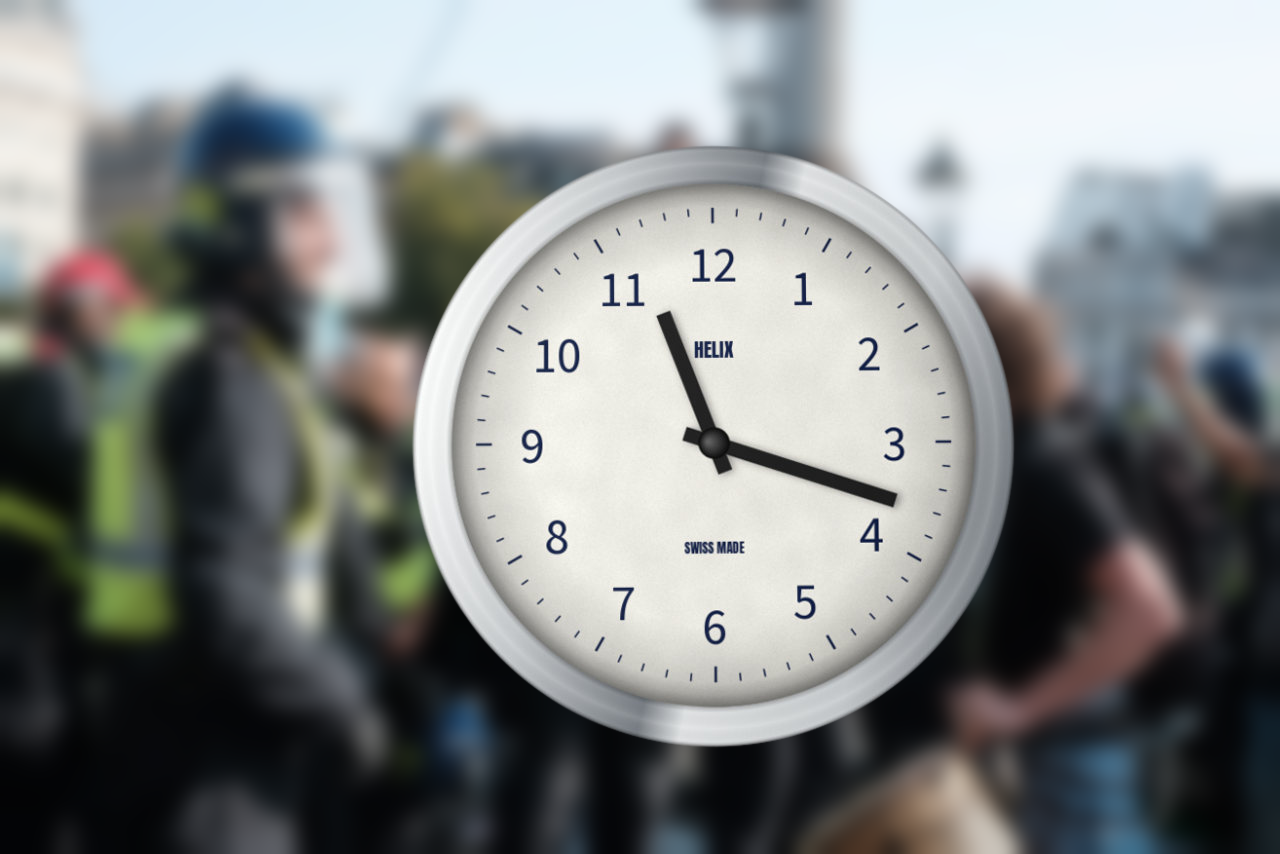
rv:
11 h 18 min
